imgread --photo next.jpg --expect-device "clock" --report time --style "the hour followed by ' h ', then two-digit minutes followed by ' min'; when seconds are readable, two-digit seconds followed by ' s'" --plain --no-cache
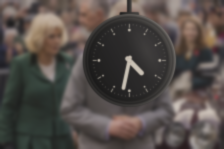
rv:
4 h 32 min
